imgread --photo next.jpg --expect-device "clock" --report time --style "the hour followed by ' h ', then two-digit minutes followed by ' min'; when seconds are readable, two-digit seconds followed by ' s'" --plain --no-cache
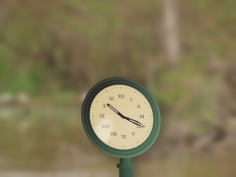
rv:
10 h 19 min
